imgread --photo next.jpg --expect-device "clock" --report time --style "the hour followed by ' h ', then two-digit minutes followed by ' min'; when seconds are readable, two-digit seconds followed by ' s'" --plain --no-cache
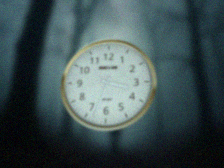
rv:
3 h 33 min
